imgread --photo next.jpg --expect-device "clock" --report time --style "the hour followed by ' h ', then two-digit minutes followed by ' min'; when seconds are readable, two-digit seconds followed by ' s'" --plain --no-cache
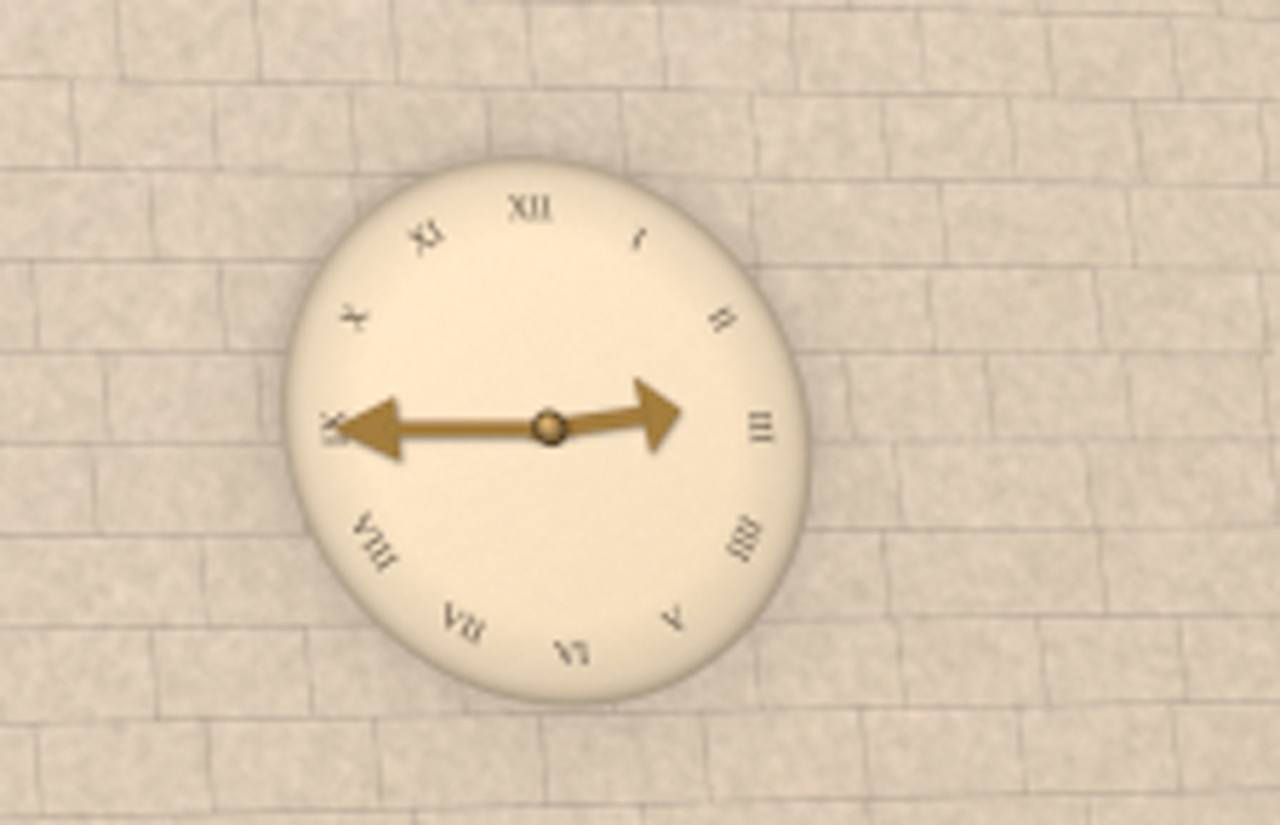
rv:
2 h 45 min
